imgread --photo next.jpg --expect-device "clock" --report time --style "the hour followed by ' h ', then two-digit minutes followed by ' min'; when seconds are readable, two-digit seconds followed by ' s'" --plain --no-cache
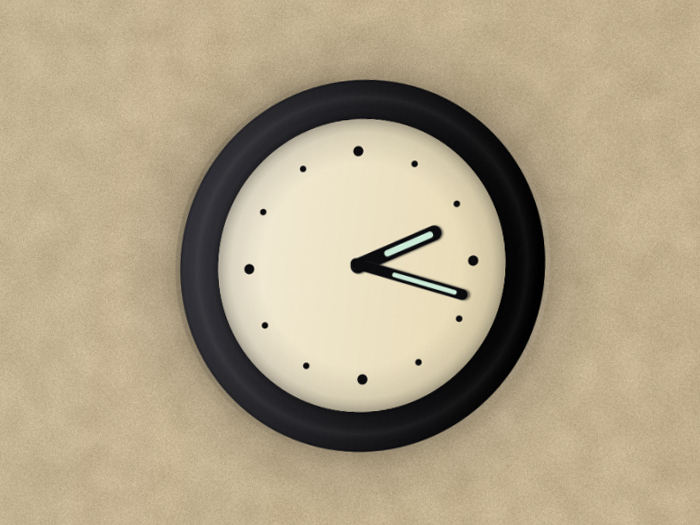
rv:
2 h 18 min
